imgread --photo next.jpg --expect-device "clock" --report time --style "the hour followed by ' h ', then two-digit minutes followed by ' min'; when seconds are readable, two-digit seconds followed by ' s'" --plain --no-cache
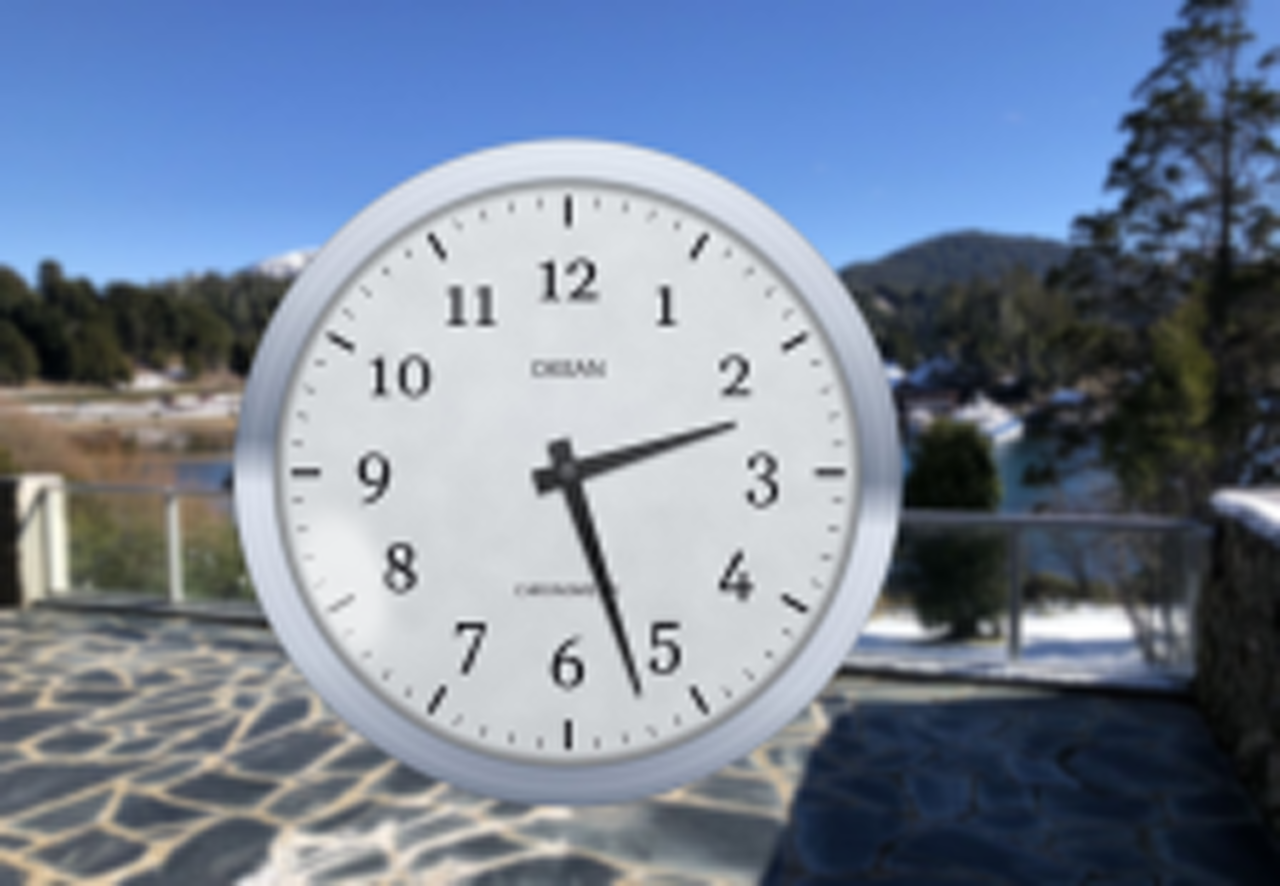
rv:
2 h 27 min
